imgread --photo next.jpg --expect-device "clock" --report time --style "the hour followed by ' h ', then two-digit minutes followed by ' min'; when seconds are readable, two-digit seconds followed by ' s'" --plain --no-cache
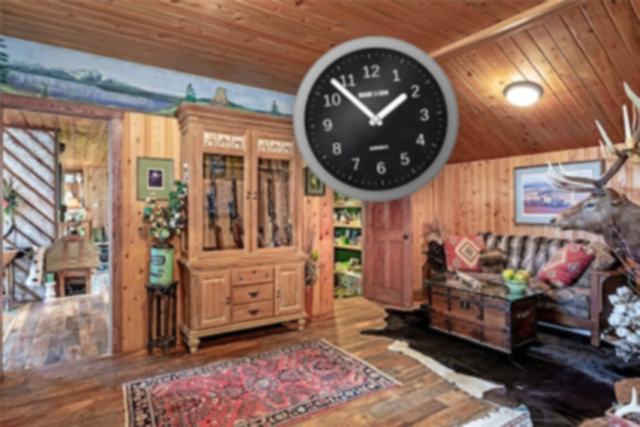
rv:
1 h 53 min
